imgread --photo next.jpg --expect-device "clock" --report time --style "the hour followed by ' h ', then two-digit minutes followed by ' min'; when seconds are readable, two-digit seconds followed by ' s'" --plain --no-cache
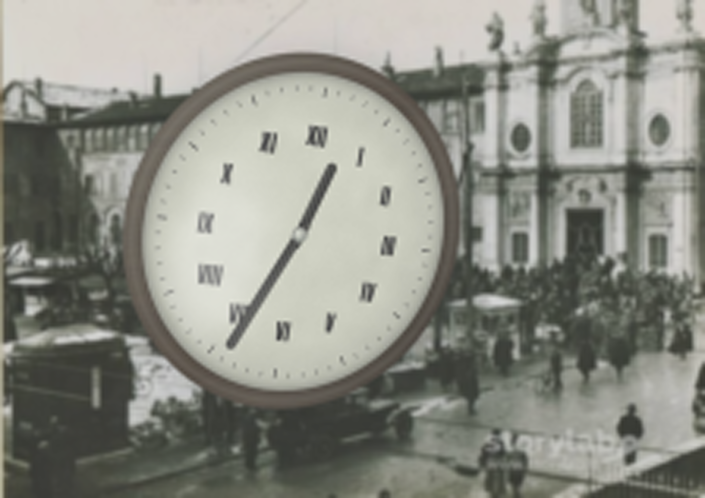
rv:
12 h 34 min
